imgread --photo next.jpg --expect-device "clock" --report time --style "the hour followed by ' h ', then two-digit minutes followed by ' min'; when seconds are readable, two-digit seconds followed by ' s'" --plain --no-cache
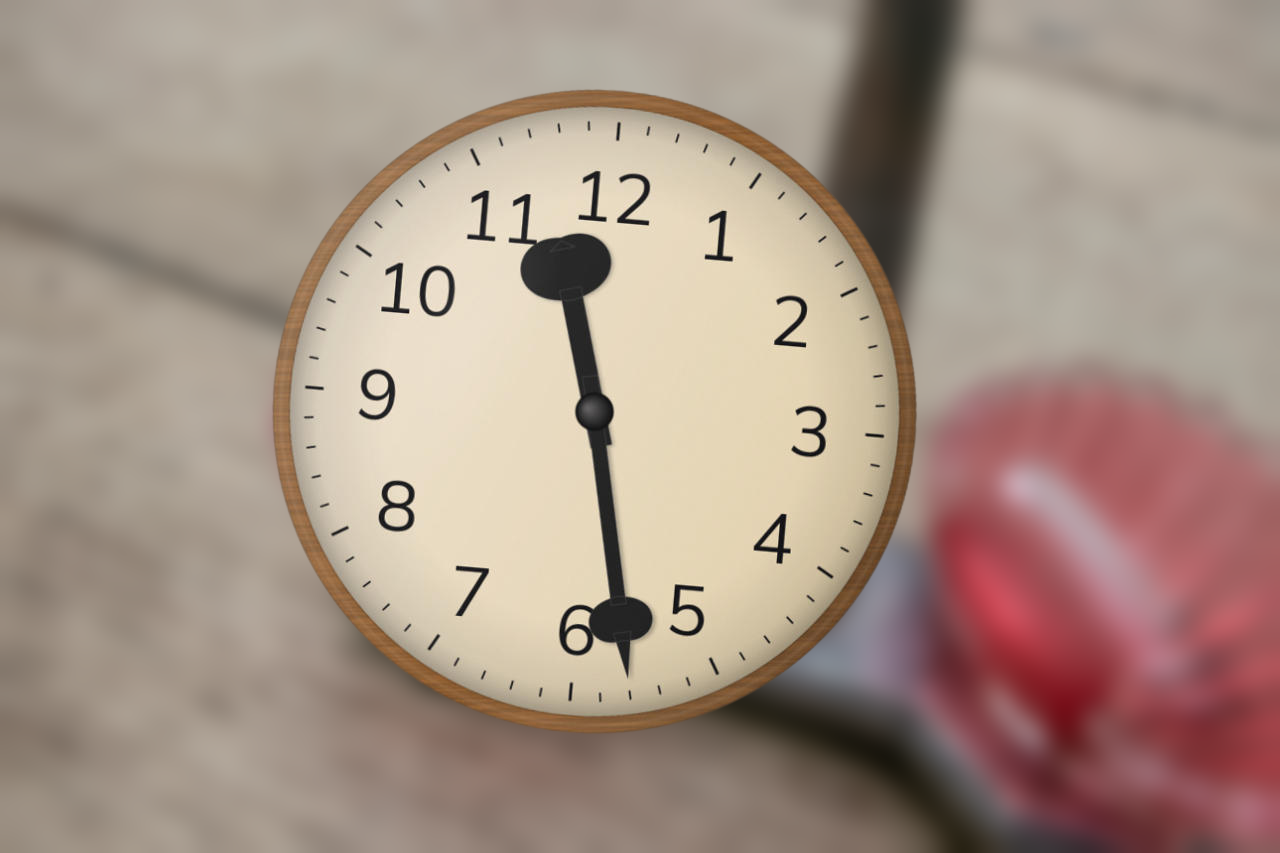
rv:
11 h 28 min
